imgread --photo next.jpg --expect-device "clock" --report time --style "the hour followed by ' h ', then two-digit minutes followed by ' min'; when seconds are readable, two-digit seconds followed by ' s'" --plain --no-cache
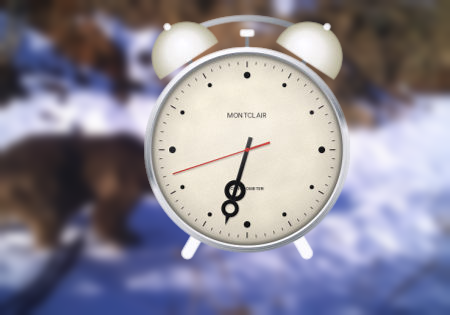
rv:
6 h 32 min 42 s
